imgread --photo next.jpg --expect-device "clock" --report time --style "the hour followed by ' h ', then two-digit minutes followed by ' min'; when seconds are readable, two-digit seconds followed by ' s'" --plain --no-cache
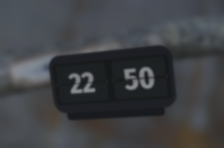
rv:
22 h 50 min
